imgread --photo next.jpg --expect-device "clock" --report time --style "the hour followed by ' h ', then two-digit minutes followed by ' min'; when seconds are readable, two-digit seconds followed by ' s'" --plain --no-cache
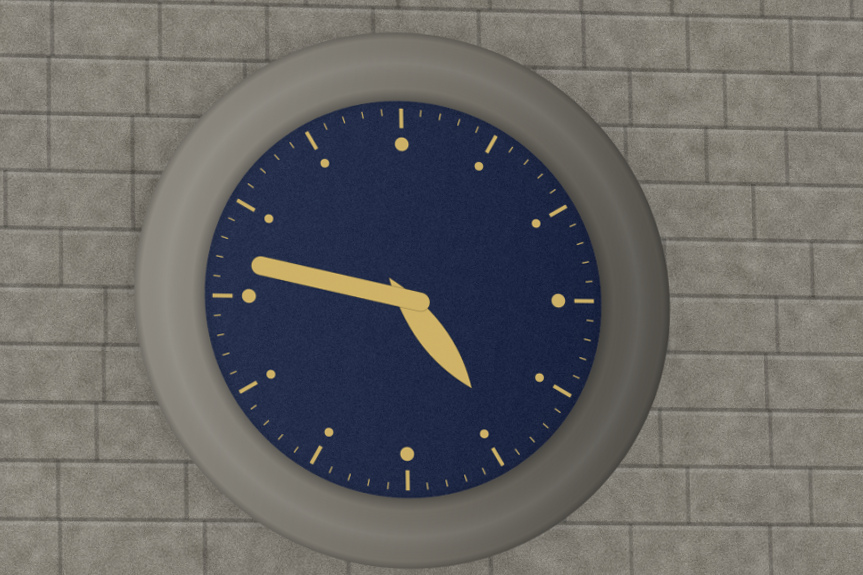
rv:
4 h 47 min
